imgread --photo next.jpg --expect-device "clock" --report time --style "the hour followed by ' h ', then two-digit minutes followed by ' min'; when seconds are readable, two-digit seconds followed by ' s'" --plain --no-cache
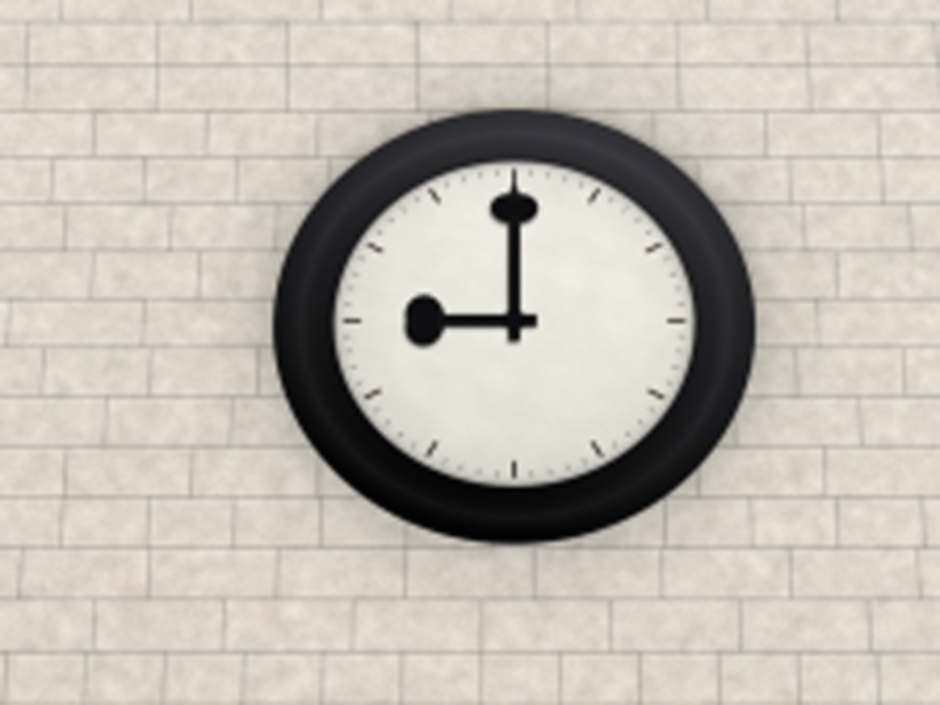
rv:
9 h 00 min
